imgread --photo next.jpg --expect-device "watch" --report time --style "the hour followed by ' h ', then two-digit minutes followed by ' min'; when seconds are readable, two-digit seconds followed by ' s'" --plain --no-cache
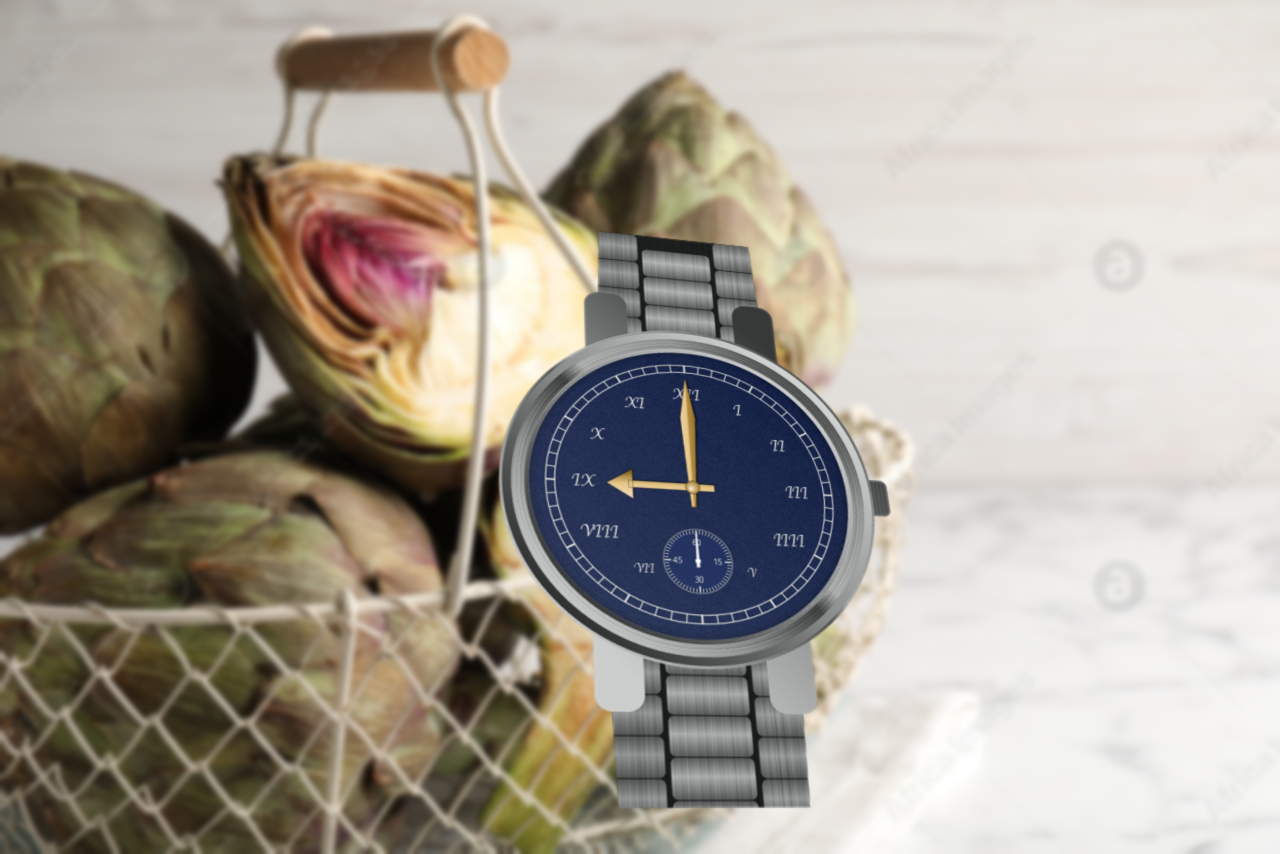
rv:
9 h 00 min
